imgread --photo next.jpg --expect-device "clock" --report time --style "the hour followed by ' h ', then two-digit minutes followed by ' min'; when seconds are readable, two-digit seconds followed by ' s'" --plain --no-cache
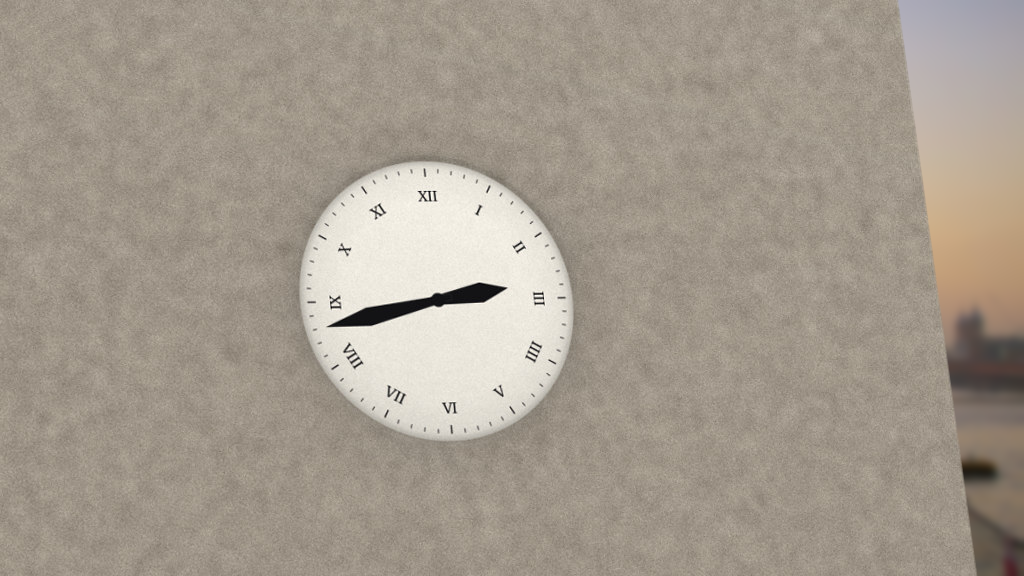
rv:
2 h 43 min
